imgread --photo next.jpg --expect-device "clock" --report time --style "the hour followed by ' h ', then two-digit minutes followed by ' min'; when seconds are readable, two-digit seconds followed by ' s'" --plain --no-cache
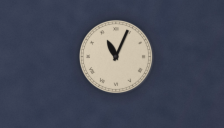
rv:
11 h 04 min
